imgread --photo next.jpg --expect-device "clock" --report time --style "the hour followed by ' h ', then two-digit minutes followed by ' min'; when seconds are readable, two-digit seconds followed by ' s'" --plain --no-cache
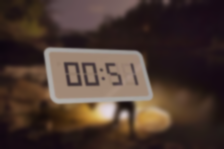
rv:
0 h 51 min
